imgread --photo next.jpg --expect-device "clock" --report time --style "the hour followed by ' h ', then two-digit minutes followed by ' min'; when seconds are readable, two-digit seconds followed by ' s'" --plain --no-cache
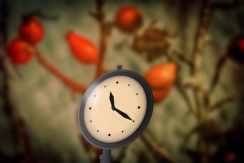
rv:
11 h 20 min
